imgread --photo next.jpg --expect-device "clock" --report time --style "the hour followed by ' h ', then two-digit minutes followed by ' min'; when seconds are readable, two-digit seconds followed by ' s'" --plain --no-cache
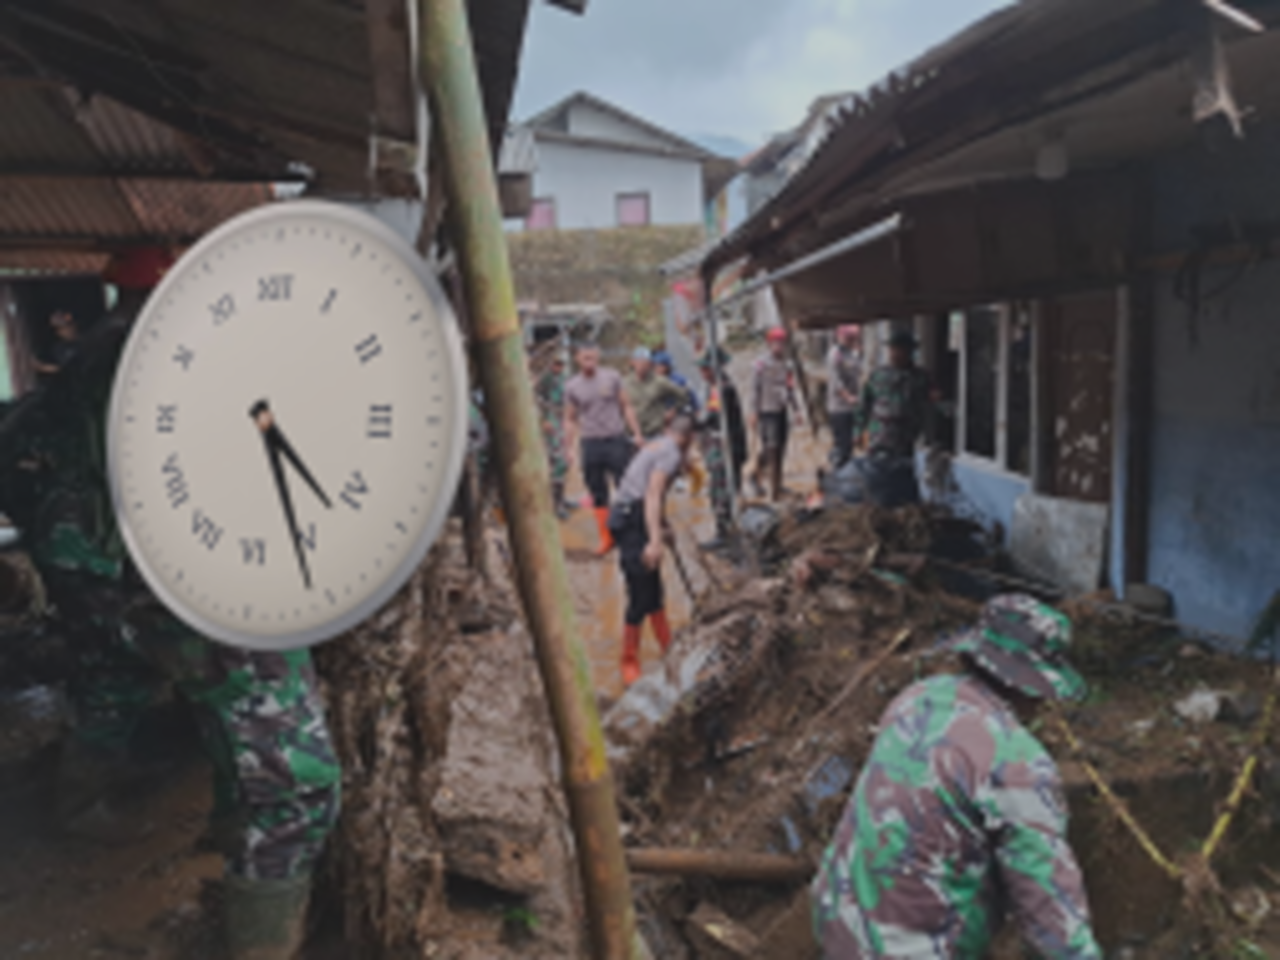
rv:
4 h 26 min
